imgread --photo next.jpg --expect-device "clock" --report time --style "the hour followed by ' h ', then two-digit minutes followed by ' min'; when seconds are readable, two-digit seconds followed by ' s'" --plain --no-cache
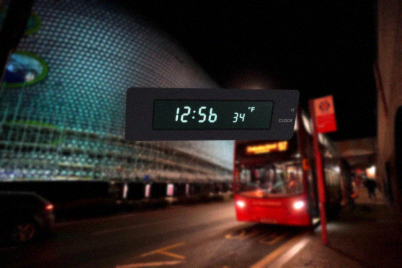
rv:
12 h 56 min
